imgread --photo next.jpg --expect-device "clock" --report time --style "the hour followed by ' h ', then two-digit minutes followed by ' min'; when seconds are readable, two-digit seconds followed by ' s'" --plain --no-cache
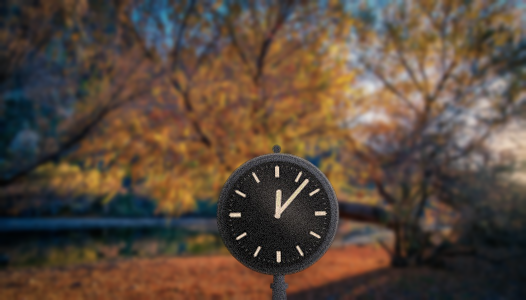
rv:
12 h 07 min
